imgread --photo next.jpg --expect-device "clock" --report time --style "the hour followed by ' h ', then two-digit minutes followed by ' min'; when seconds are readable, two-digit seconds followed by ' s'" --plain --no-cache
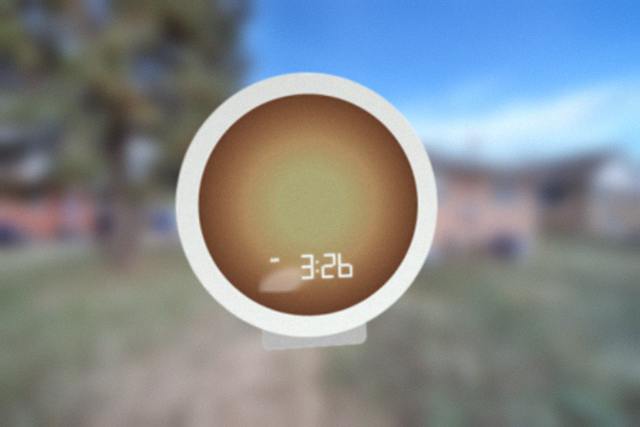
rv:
3 h 26 min
